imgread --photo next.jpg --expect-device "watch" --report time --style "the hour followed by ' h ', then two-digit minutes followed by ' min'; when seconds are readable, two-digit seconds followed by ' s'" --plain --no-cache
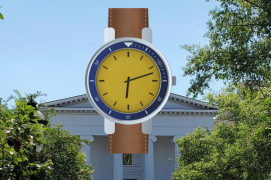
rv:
6 h 12 min
